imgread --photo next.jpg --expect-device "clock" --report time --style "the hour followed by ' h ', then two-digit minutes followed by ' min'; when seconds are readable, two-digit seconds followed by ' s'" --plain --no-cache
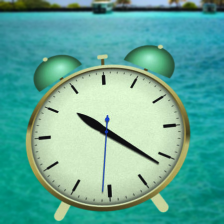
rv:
10 h 21 min 31 s
